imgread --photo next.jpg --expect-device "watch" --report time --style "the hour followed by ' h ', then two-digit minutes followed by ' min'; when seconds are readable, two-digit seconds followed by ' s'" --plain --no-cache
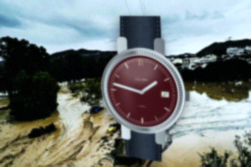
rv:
1 h 47 min
